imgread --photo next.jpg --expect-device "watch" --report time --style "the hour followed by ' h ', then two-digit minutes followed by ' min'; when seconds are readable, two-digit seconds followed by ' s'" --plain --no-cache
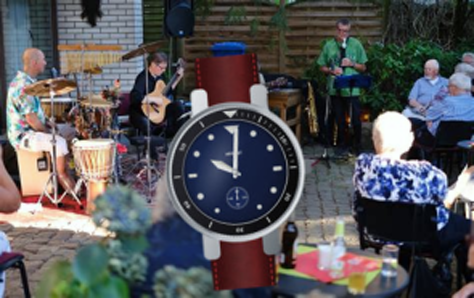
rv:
10 h 01 min
